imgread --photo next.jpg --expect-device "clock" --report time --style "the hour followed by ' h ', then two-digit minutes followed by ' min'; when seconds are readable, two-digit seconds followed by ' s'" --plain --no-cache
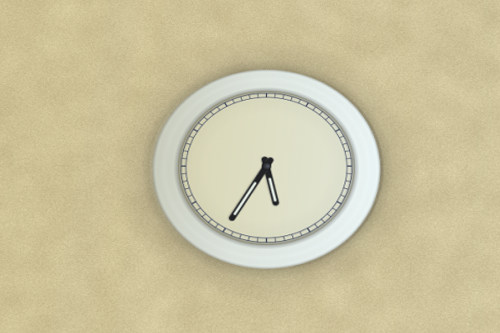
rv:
5 h 35 min
